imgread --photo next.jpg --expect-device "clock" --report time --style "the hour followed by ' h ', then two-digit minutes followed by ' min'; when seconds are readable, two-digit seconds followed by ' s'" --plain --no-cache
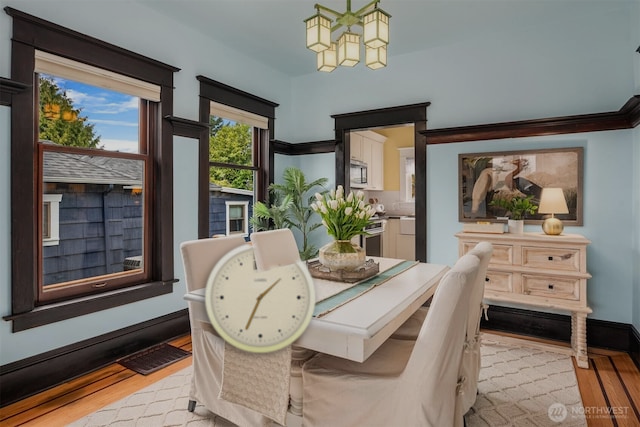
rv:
1 h 34 min
